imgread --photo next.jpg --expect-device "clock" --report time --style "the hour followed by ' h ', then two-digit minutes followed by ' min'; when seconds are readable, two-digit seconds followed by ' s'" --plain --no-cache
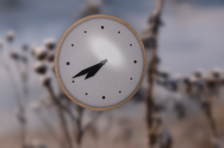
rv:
7 h 41 min
